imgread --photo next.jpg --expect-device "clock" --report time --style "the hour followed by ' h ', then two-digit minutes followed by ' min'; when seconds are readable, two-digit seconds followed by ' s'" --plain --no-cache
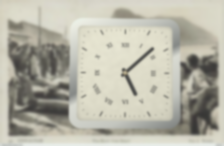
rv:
5 h 08 min
